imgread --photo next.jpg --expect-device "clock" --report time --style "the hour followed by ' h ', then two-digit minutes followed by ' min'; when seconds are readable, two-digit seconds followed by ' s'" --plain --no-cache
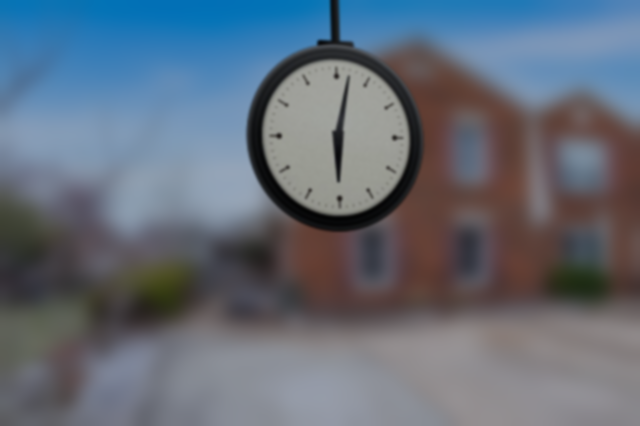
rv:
6 h 02 min
